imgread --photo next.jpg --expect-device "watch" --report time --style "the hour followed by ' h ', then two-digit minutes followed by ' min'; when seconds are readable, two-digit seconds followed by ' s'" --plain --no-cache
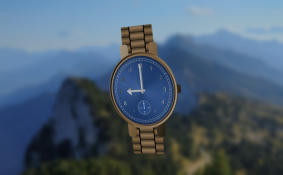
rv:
9 h 00 min
